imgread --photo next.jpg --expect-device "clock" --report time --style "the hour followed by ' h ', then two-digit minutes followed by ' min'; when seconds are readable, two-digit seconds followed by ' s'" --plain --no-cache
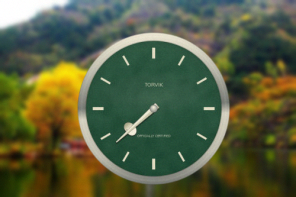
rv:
7 h 38 min
